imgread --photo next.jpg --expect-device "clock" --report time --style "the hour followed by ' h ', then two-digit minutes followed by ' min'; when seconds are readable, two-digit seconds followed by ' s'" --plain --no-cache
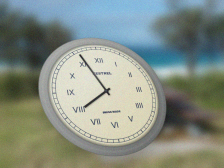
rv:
7 h 56 min
